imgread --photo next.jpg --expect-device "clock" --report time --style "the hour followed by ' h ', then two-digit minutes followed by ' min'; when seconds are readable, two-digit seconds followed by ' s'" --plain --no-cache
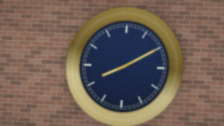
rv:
8 h 10 min
